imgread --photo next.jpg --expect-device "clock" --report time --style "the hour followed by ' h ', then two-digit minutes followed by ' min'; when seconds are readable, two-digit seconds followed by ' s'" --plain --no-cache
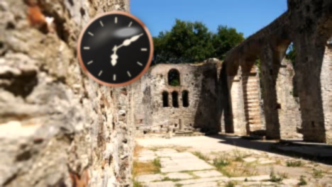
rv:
6 h 10 min
